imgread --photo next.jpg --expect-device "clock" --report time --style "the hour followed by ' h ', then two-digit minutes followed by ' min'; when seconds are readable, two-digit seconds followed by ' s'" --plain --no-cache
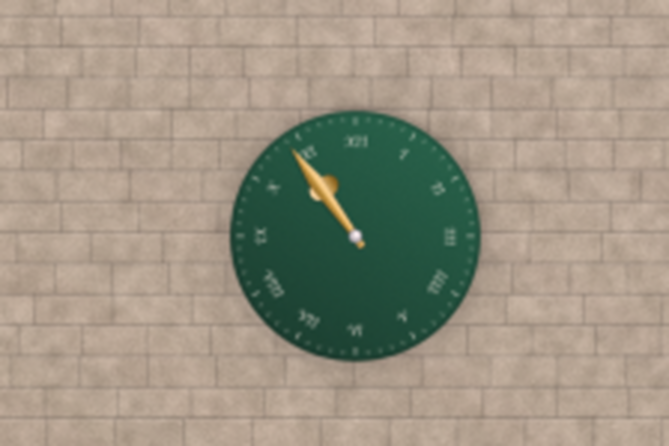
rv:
10 h 54 min
